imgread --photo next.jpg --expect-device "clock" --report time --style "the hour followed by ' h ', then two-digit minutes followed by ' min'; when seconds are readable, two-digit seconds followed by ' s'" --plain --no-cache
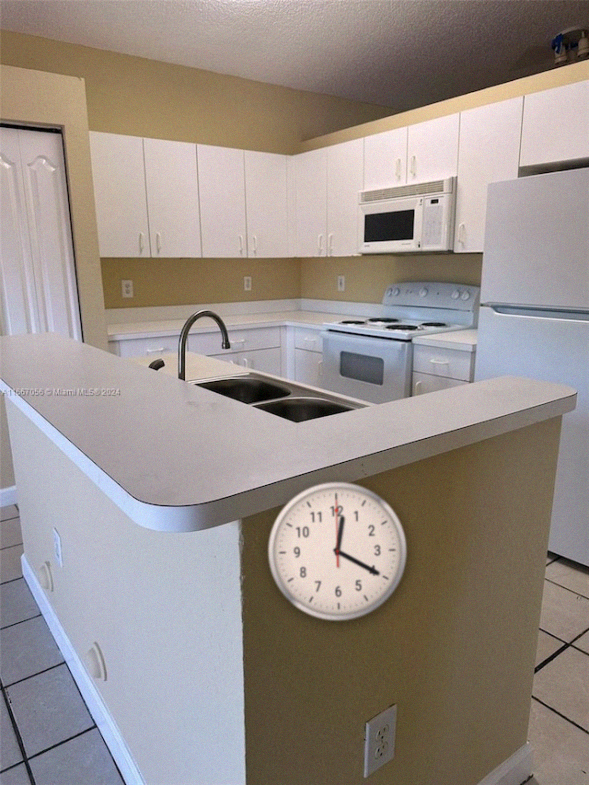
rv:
12 h 20 min 00 s
